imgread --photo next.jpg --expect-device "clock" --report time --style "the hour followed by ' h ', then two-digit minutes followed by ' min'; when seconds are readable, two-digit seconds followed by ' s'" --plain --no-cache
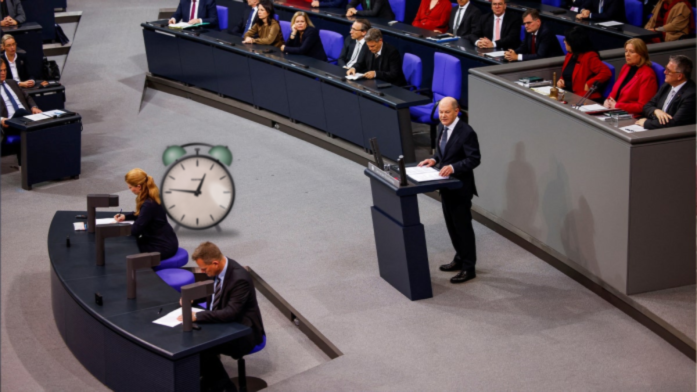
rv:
12 h 46 min
